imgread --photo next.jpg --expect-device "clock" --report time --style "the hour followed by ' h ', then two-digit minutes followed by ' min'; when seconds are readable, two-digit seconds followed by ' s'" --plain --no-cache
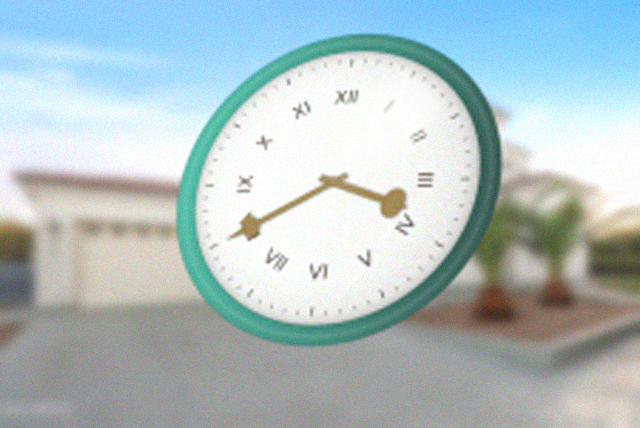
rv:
3 h 40 min
